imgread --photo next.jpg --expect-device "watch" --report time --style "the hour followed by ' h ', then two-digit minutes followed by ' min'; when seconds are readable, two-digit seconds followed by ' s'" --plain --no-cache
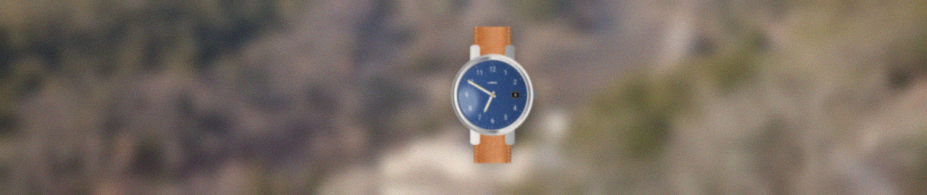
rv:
6 h 50 min
